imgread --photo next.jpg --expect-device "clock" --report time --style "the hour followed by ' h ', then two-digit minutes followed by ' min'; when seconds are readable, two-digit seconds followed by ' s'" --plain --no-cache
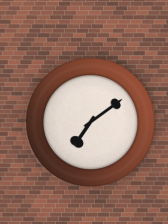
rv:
7 h 09 min
